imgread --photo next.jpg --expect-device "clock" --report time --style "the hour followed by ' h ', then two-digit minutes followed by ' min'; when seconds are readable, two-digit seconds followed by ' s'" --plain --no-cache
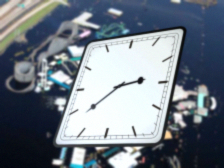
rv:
2 h 38 min
